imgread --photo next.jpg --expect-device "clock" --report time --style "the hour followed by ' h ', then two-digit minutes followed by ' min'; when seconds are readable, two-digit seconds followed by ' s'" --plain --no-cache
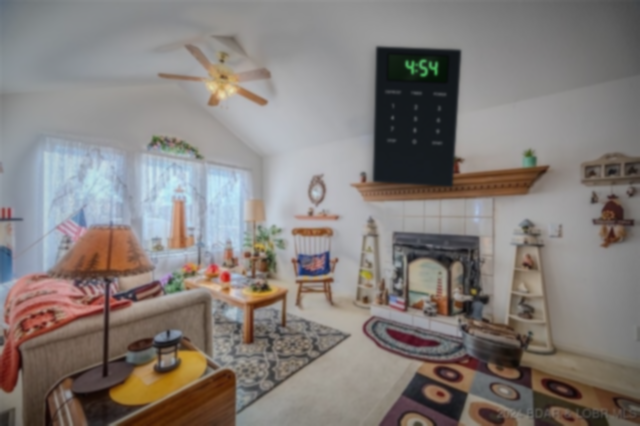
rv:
4 h 54 min
